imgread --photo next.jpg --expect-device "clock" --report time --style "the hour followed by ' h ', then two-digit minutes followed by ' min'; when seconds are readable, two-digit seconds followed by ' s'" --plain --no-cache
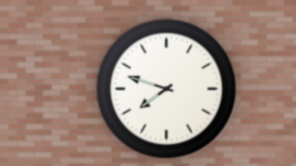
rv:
7 h 48 min
